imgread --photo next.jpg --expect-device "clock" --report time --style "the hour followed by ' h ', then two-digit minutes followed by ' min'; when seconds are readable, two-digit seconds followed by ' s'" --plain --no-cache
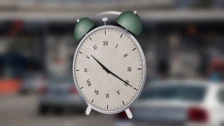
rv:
10 h 20 min
